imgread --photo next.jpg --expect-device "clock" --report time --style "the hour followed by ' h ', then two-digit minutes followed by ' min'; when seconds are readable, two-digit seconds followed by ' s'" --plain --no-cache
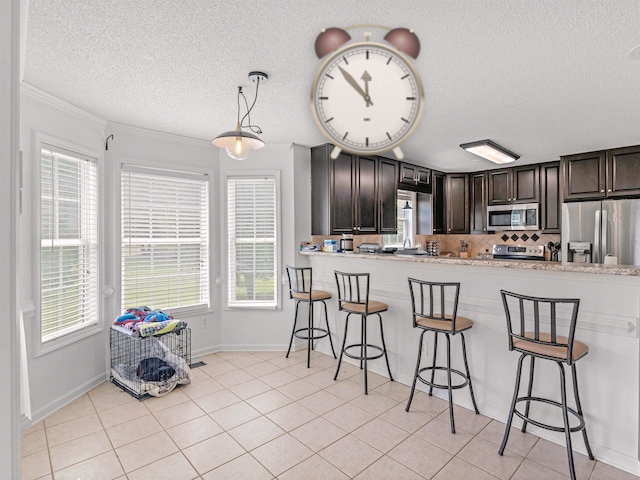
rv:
11 h 53 min
